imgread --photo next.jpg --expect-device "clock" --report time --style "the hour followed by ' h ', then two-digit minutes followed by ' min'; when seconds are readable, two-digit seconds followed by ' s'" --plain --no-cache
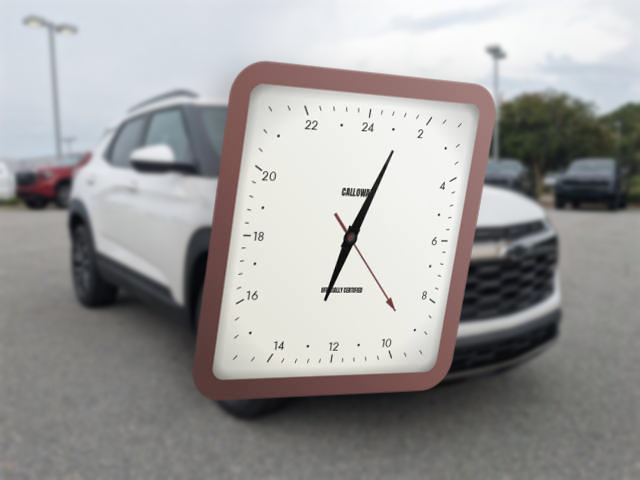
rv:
13 h 03 min 23 s
